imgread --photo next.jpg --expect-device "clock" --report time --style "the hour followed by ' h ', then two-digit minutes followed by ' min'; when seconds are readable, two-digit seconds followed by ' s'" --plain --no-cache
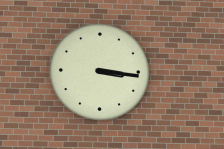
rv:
3 h 16 min
